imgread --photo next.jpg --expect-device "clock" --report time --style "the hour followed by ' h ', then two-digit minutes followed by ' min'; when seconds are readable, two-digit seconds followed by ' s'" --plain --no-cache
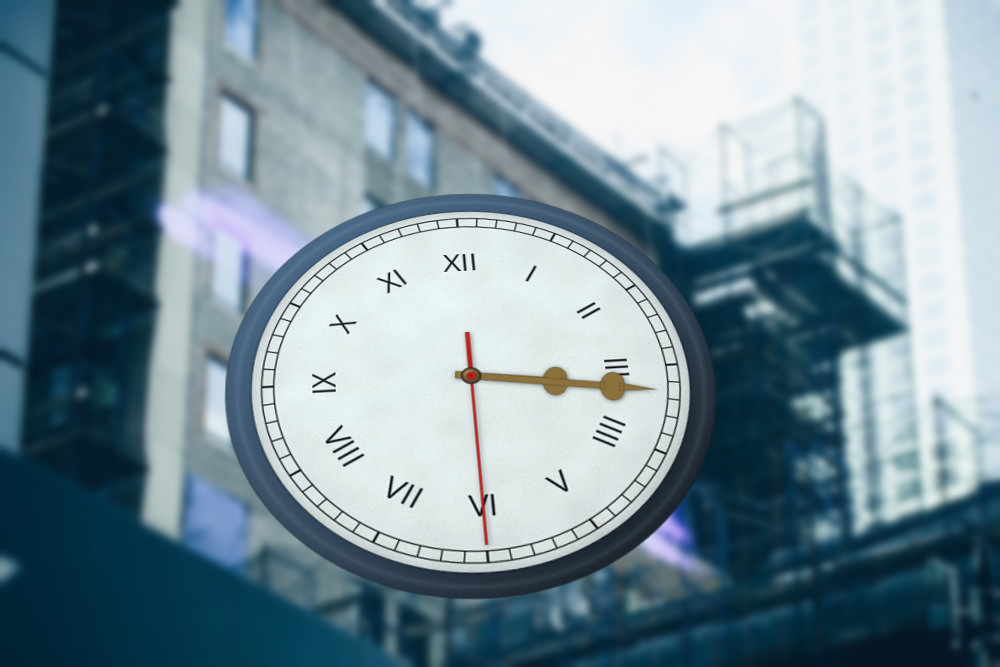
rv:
3 h 16 min 30 s
